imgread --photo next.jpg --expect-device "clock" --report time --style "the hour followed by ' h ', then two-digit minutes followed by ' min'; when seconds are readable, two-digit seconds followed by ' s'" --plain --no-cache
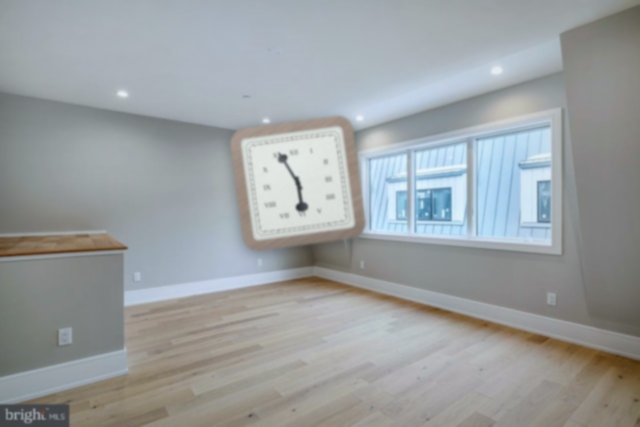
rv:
5 h 56 min
